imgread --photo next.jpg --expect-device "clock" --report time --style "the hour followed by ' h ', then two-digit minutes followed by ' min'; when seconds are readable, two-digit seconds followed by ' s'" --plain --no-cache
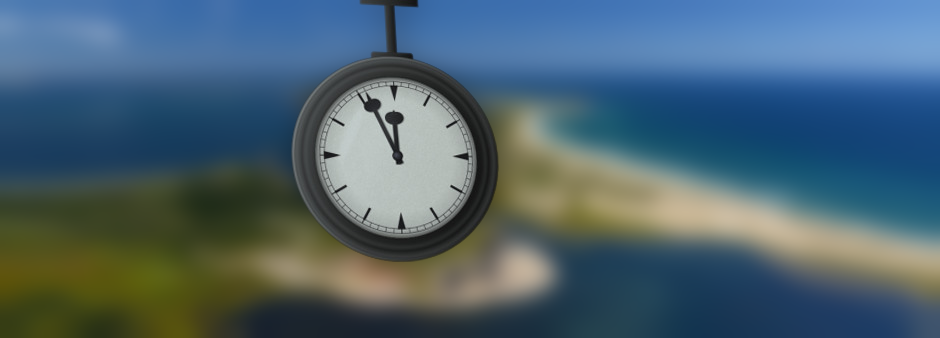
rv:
11 h 56 min
